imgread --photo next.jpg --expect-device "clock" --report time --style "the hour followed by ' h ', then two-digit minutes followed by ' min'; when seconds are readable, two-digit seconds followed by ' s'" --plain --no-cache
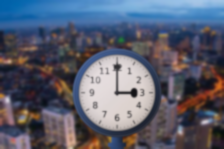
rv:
3 h 00 min
